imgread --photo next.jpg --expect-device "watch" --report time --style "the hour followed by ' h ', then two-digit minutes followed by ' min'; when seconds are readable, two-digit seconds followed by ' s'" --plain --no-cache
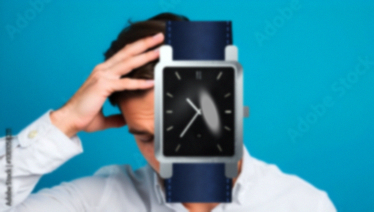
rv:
10 h 36 min
